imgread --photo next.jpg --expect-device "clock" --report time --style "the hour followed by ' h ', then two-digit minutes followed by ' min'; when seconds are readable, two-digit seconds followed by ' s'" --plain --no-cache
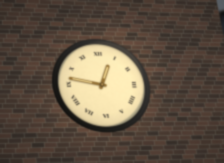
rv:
12 h 47 min
